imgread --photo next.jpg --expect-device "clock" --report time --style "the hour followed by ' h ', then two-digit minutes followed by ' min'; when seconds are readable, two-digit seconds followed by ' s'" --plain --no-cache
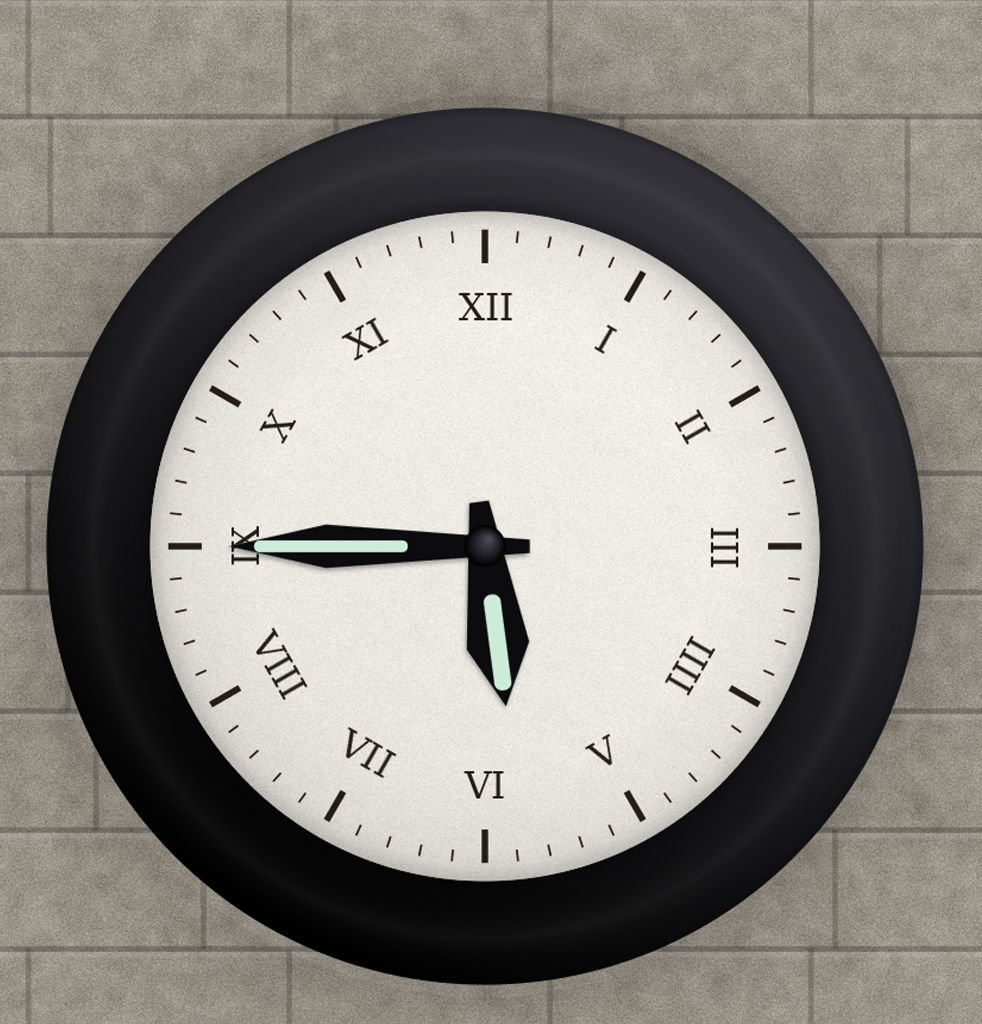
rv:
5 h 45 min
